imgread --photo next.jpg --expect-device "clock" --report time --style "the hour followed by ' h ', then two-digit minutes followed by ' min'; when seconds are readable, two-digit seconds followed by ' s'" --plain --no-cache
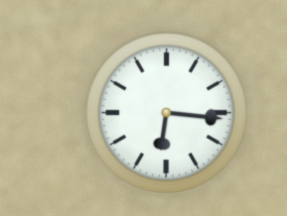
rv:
6 h 16 min
